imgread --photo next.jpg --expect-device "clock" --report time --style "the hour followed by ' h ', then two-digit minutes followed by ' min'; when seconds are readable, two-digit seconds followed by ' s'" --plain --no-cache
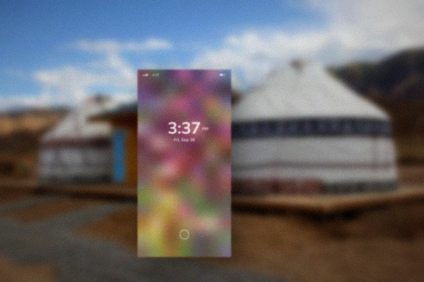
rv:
3 h 37 min
